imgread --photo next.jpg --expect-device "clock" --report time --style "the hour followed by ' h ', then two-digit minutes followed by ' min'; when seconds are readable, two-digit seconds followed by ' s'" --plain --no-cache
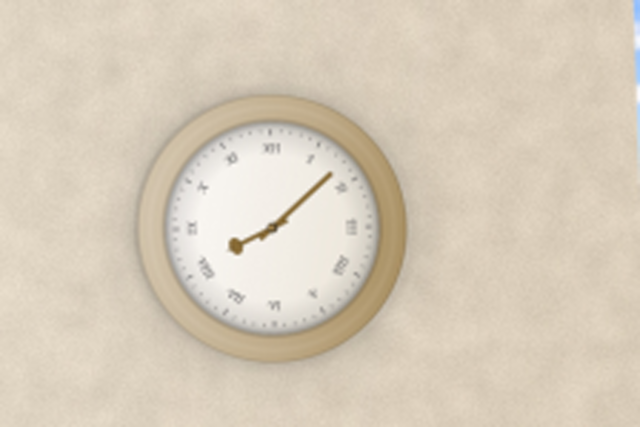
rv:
8 h 08 min
